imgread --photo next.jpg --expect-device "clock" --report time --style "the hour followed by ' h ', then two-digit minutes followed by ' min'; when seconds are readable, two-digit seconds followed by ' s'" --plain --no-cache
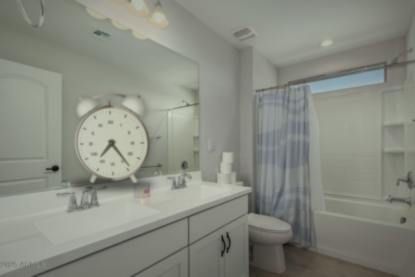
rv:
7 h 24 min
